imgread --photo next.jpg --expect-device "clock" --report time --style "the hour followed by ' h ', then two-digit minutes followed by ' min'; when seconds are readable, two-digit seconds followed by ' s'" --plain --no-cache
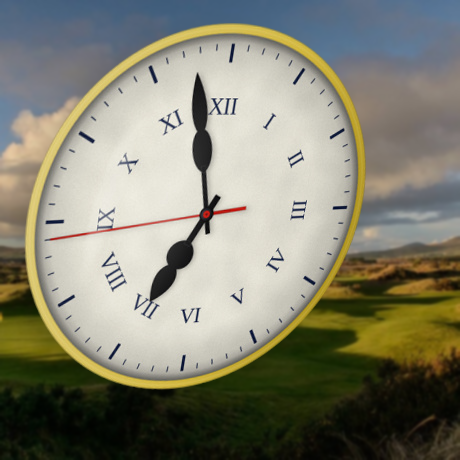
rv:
6 h 57 min 44 s
